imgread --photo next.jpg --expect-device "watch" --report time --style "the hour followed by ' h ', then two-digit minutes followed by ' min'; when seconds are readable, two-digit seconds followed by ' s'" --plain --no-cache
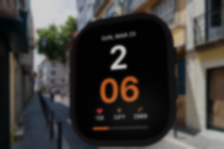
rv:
2 h 06 min
